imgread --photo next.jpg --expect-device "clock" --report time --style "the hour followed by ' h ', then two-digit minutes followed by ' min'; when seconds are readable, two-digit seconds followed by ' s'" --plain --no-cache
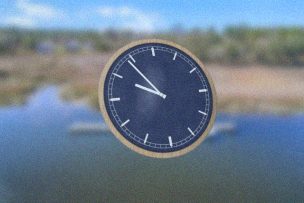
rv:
9 h 54 min
